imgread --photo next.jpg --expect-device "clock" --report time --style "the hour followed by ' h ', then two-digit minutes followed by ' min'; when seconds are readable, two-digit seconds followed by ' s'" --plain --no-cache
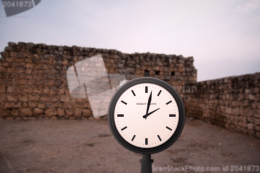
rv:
2 h 02 min
